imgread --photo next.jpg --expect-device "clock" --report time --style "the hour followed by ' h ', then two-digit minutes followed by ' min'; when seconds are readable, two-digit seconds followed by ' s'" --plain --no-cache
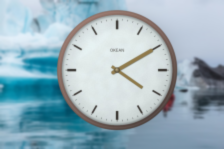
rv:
4 h 10 min
